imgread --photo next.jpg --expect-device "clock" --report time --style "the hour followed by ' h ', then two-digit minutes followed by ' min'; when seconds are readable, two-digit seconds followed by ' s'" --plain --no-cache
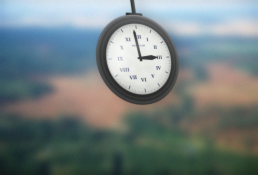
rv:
2 h 59 min
